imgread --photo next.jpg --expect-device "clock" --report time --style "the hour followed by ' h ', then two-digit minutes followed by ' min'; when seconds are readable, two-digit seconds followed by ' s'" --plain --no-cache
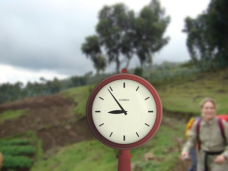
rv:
8 h 54 min
